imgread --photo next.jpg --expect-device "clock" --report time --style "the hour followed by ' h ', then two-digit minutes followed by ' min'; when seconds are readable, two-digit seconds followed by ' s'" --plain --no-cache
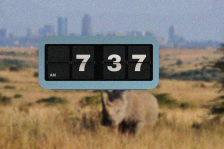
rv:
7 h 37 min
